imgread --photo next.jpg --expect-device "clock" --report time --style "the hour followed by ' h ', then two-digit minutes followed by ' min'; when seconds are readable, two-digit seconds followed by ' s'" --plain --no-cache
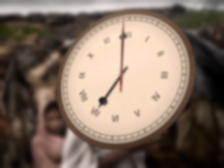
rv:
6 h 58 min 59 s
